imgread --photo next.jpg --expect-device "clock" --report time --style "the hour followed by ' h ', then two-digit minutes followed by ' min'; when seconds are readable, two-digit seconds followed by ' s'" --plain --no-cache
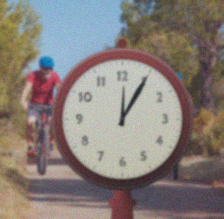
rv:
12 h 05 min
